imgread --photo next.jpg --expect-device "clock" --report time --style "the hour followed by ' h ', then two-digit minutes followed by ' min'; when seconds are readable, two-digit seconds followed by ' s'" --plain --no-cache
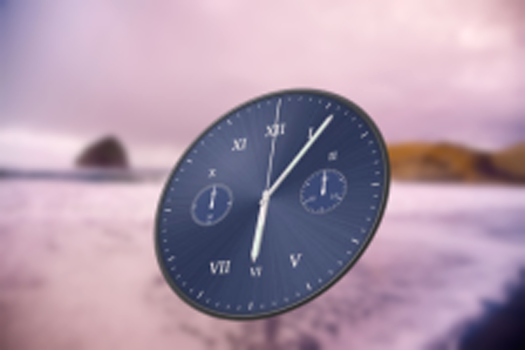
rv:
6 h 06 min
